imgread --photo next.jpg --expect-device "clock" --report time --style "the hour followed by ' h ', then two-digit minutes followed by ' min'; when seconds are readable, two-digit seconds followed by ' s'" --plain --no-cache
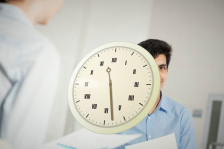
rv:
11 h 28 min
